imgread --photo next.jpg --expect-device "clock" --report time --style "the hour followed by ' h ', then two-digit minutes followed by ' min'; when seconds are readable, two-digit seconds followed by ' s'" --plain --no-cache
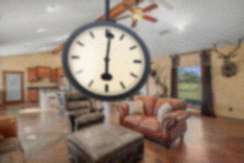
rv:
6 h 01 min
